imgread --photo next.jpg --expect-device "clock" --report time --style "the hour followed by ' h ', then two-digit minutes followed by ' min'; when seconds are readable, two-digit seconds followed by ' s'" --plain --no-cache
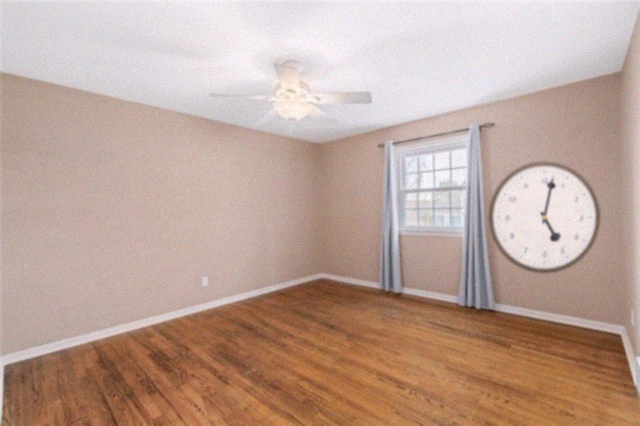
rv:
5 h 02 min
